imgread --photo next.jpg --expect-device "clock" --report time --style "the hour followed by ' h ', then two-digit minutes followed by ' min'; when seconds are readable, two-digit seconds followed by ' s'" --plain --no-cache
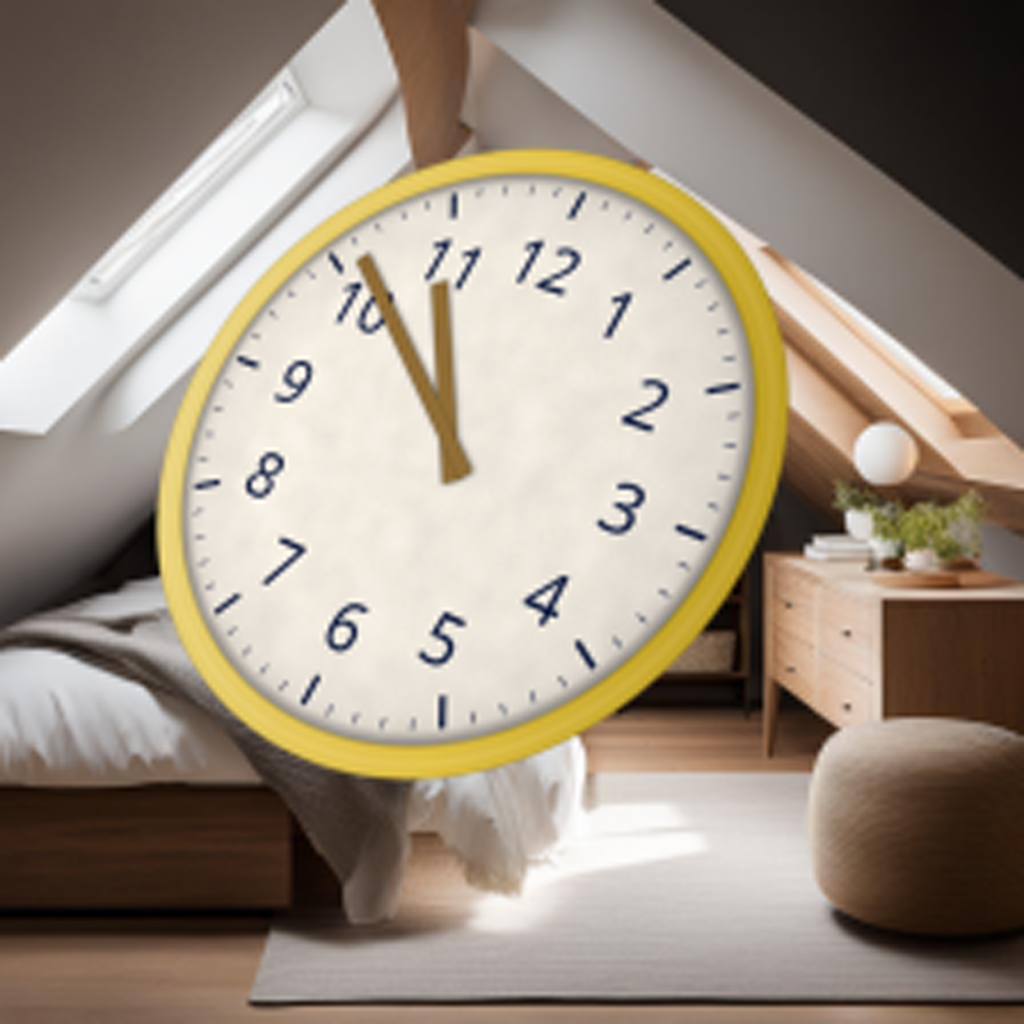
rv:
10 h 51 min
